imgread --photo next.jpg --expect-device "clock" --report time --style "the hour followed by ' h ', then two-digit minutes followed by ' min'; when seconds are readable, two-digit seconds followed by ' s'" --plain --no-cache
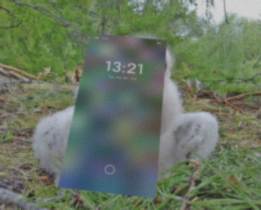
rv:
13 h 21 min
